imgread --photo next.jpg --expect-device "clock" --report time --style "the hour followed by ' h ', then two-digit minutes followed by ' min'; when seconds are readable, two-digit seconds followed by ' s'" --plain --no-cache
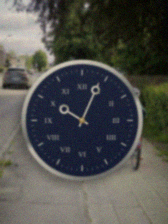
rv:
10 h 04 min
